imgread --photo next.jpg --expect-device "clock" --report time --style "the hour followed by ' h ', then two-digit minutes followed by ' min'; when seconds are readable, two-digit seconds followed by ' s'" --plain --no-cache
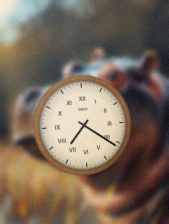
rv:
7 h 21 min
